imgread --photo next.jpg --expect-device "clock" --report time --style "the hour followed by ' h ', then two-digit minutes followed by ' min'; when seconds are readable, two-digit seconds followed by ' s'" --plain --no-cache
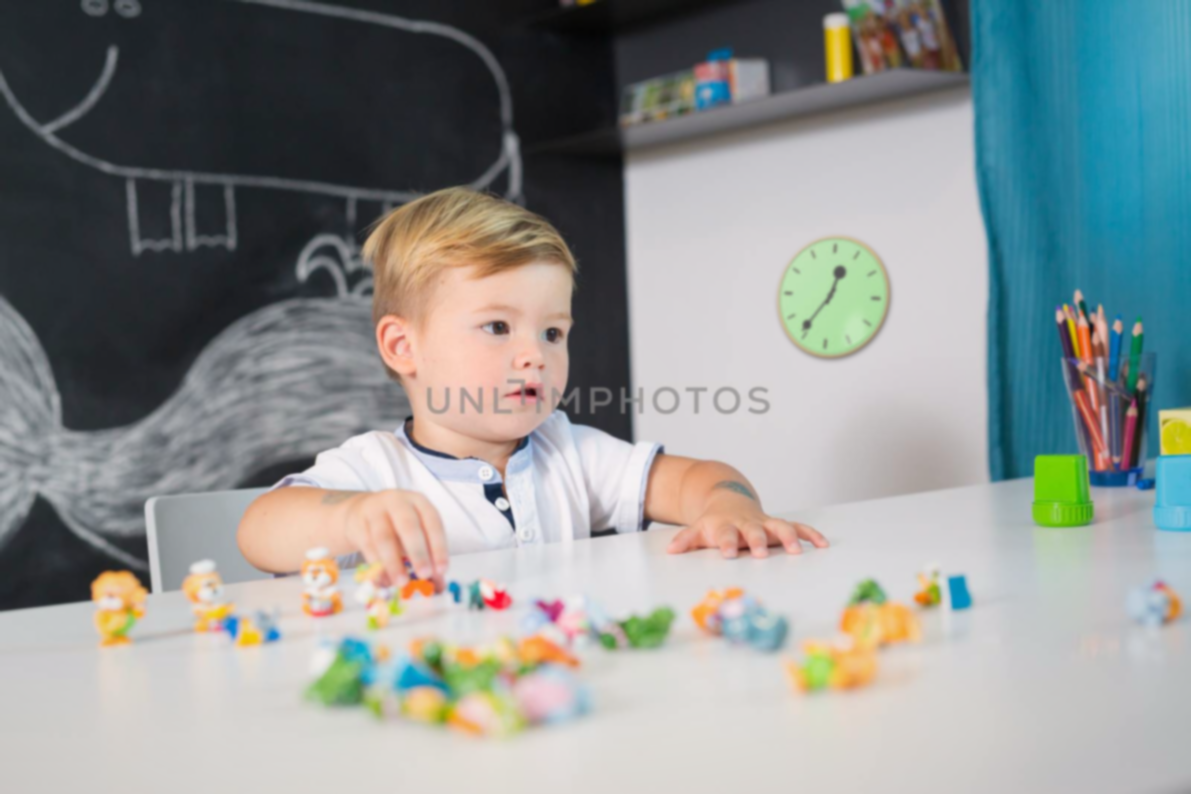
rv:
12 h 36 min
